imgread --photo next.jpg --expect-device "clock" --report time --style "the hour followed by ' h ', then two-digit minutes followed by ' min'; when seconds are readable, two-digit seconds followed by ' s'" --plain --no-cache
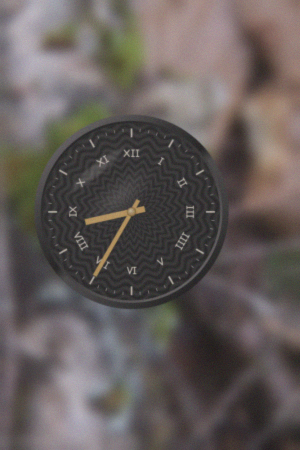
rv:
8 h 35 min
